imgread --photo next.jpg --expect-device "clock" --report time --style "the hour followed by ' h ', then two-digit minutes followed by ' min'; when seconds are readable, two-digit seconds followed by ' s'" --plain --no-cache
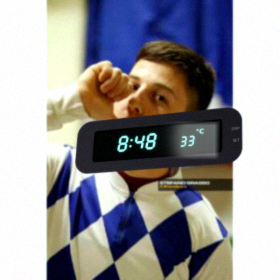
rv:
8 h 48 min
